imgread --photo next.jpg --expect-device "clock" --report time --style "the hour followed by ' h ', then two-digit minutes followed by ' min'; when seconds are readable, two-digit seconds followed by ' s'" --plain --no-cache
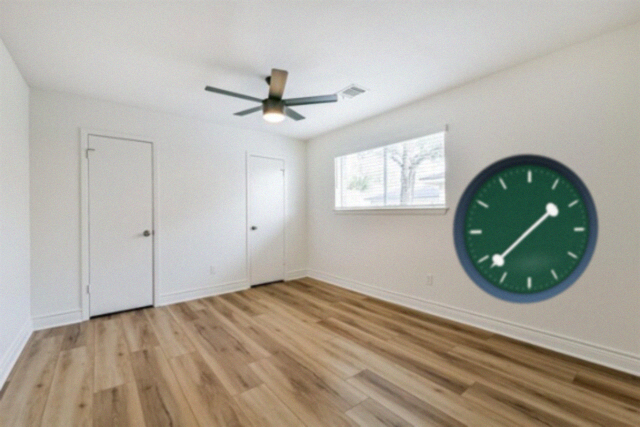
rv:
1 h 38 min
